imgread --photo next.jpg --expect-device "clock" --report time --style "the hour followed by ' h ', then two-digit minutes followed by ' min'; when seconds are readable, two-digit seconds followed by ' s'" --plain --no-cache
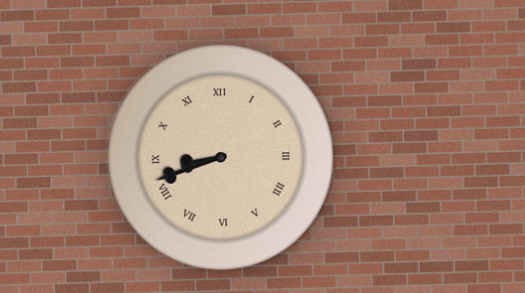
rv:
8 h 42 min
